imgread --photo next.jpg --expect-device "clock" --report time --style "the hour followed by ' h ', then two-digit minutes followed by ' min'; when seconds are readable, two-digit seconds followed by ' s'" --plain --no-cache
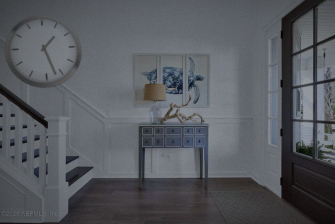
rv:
1 h 27 min
